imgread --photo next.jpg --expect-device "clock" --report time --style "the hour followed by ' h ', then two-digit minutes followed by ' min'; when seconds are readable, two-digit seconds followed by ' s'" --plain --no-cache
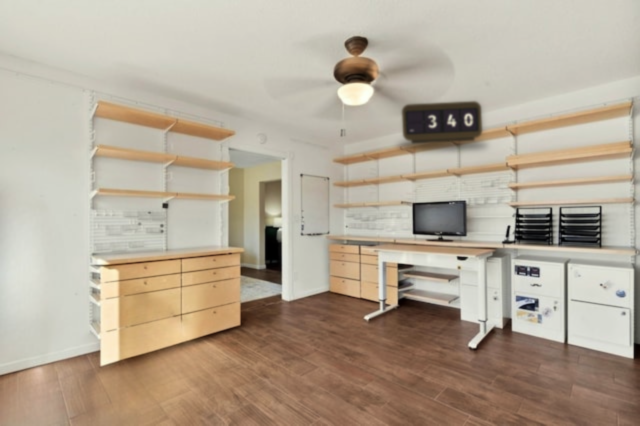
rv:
3 h 40 min
